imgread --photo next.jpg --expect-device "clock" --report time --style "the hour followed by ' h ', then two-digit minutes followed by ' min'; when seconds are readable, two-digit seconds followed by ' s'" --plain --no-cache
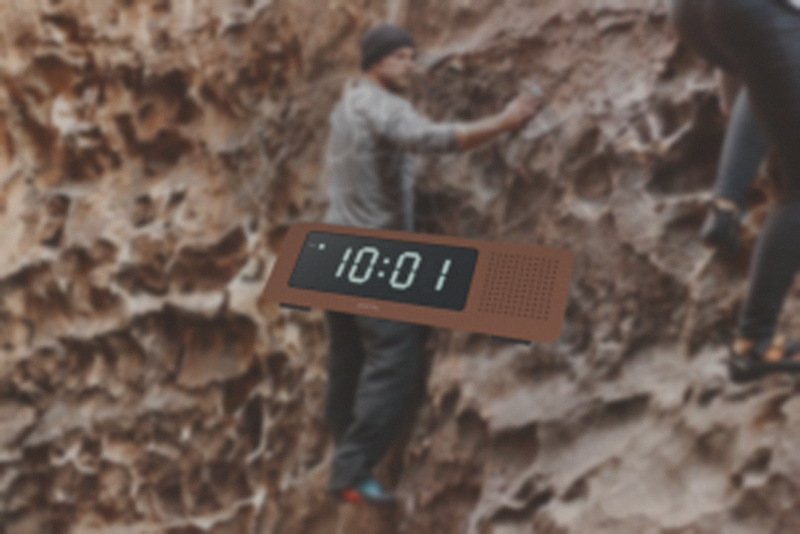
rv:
10 h 01 min
